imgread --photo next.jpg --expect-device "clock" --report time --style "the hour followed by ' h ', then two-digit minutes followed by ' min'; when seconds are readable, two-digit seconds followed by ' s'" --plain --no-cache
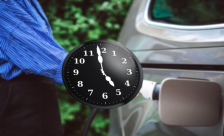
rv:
4 h 59 min
